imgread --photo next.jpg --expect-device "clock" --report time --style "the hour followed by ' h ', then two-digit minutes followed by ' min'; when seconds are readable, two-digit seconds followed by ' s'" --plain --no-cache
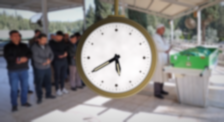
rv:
5 h 40 min
